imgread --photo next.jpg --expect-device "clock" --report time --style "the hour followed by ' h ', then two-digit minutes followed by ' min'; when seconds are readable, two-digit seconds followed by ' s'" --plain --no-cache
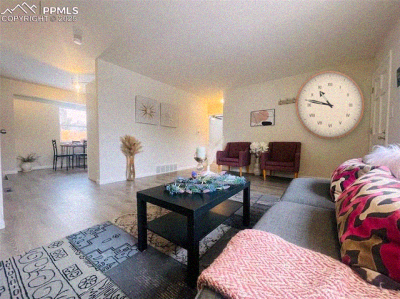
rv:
10 h 47 min
